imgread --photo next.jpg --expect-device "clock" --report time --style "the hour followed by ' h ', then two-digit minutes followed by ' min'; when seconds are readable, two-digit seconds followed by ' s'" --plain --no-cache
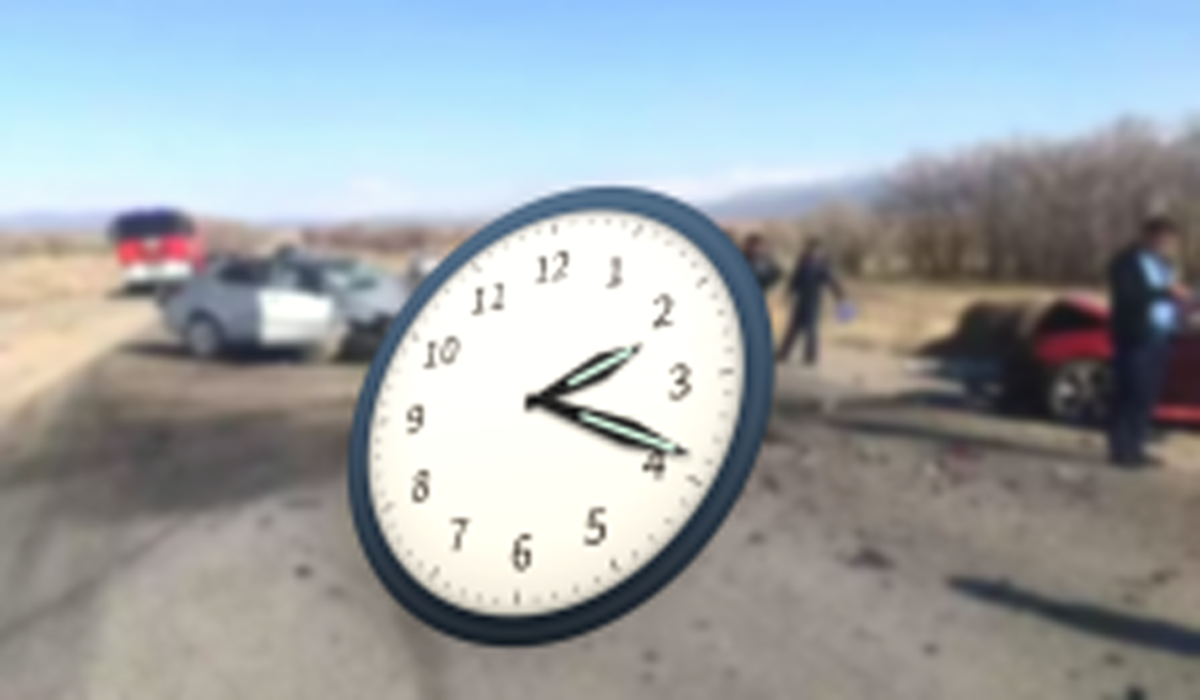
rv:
2 h 19 min
